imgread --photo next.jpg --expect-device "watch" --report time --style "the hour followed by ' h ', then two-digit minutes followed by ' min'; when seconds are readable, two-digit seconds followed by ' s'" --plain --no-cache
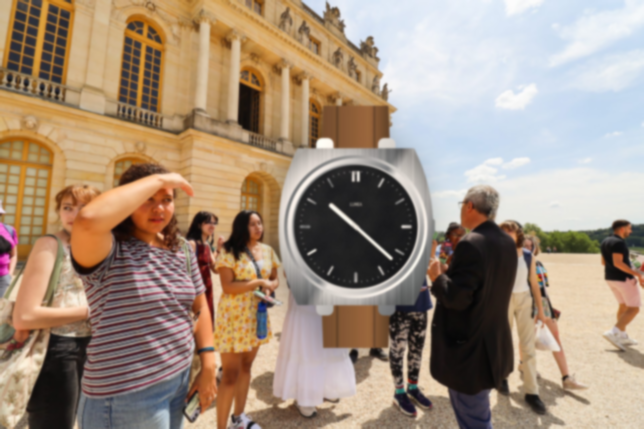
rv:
10 h 22 min
